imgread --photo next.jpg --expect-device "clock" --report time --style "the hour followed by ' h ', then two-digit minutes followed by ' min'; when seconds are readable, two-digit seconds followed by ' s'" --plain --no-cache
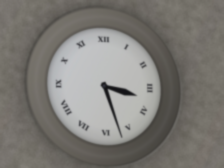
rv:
3 h 27 min
